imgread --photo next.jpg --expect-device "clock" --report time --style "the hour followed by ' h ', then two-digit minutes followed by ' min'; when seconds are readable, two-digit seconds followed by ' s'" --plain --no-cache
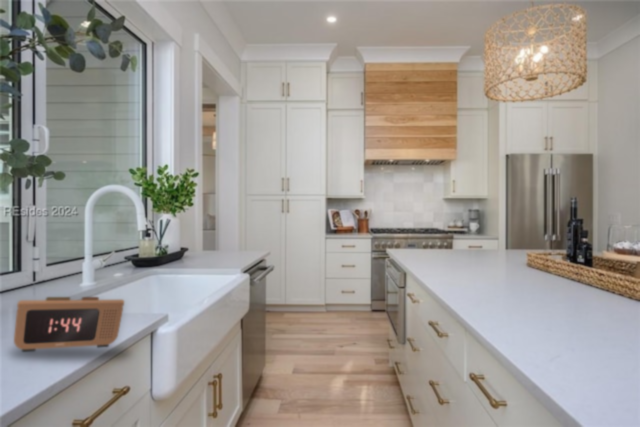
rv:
1 h 44 min
